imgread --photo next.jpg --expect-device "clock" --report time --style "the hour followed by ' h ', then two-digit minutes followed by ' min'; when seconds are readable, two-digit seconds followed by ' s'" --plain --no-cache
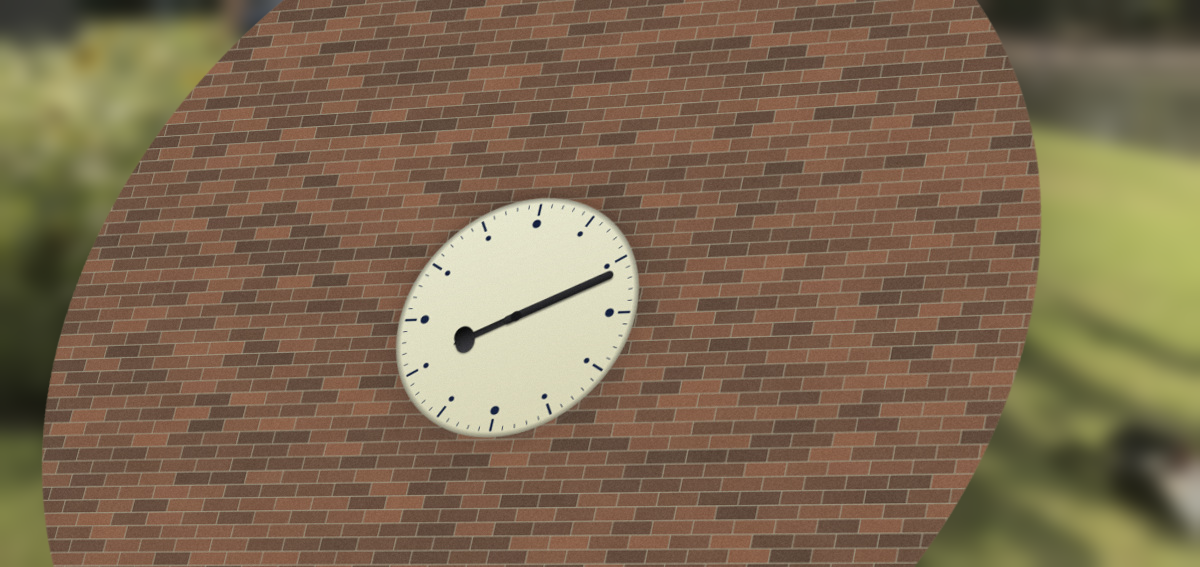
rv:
8 h 11 min
